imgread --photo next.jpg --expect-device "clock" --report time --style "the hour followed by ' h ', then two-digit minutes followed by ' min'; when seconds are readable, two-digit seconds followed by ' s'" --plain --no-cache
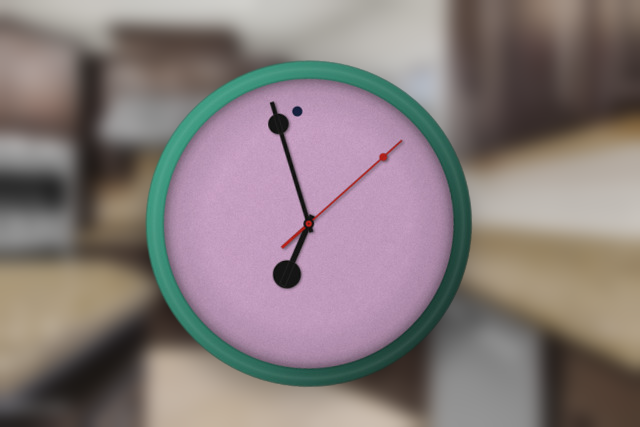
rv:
6 h 58 min 09 s
